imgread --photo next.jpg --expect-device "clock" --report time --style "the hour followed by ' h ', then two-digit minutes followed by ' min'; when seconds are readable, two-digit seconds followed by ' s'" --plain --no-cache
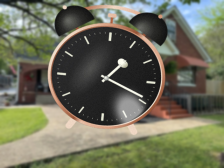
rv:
1 h 19 min
